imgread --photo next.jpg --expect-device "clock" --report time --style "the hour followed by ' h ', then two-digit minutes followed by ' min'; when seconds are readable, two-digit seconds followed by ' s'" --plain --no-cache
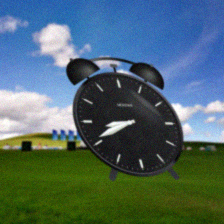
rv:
8 h 41 min
